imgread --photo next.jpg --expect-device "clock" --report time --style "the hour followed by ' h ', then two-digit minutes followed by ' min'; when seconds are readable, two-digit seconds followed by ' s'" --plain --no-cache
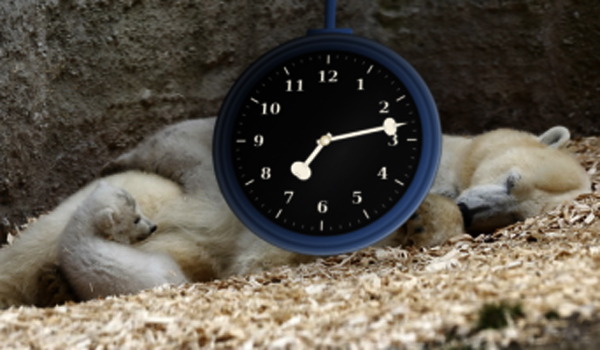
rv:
7 h 13 min
